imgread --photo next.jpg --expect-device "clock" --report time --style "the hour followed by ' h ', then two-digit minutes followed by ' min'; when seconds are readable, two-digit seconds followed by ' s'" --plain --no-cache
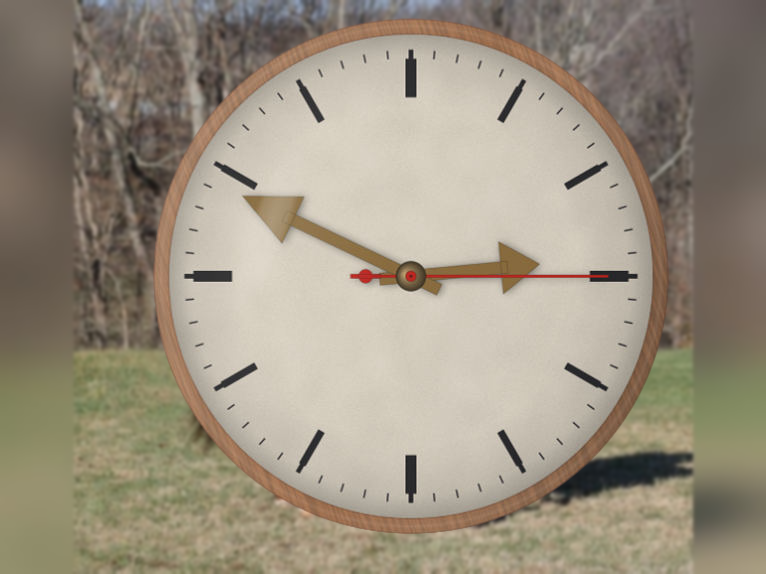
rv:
2 h 49 min 15 s
